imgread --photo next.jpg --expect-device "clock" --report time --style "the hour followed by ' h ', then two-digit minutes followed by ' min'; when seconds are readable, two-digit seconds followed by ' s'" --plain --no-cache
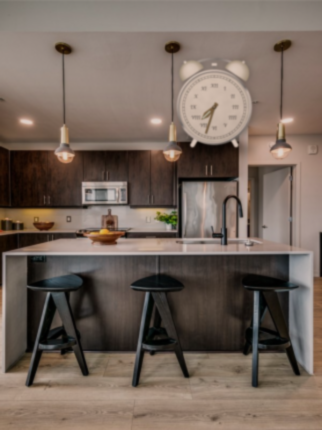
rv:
7 h 33 min
